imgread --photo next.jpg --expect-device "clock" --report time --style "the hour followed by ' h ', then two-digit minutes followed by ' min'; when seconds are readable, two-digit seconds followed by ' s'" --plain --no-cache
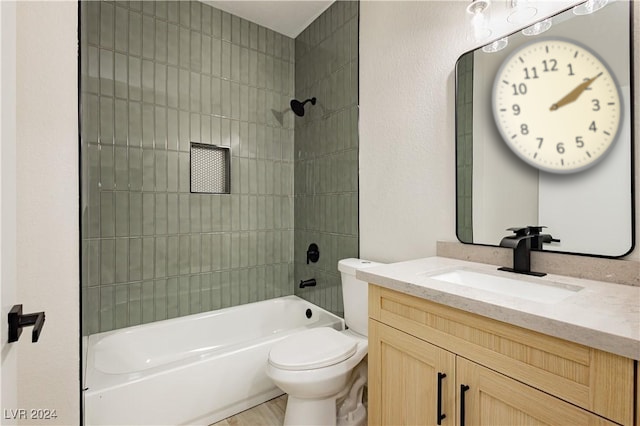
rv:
2 h 10 min
